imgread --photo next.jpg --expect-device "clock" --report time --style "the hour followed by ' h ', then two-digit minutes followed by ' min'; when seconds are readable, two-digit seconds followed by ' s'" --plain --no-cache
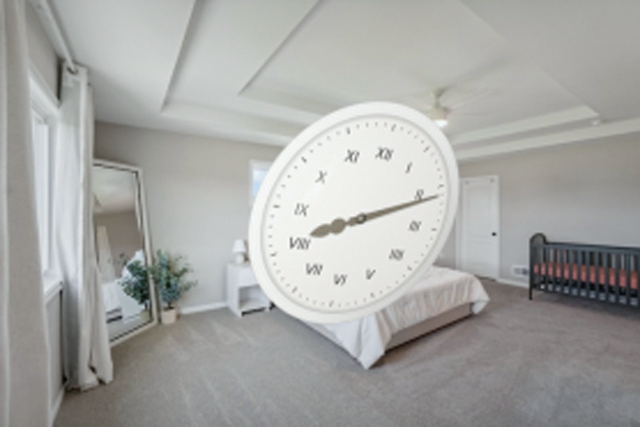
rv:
8 h 11 min
